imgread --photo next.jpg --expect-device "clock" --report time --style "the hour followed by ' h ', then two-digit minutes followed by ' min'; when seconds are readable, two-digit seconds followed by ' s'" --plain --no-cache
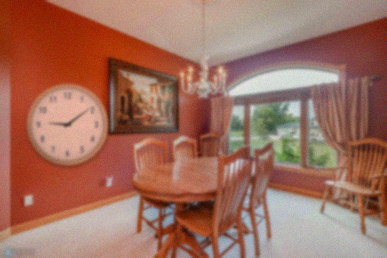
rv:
9 h 09 min
